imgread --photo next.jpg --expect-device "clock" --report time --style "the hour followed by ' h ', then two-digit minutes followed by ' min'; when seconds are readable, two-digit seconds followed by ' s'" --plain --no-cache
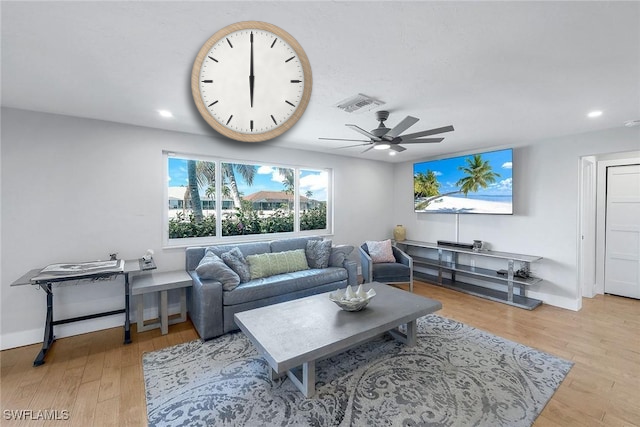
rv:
6 h 00 min
